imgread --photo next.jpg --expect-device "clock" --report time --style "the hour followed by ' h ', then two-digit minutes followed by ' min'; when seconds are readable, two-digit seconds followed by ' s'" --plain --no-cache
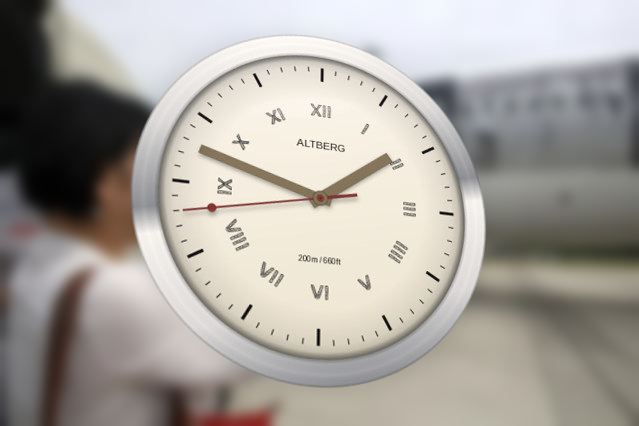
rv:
1 h 47 min 43 s
